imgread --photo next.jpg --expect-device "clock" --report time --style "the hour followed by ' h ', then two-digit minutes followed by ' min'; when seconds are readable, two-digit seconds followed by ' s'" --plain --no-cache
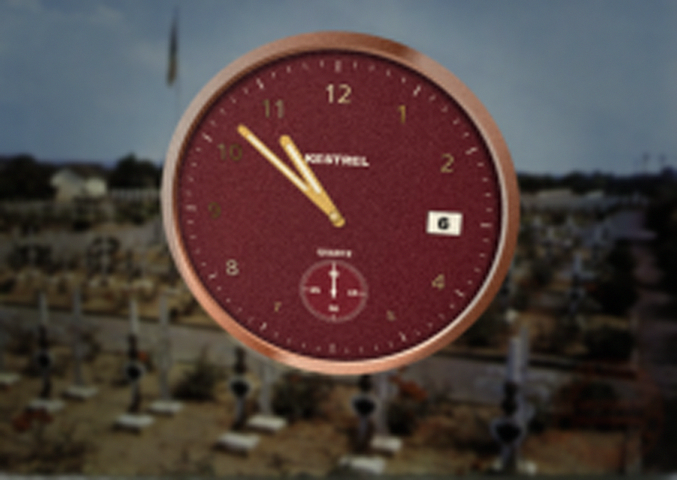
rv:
10 h 52 min
